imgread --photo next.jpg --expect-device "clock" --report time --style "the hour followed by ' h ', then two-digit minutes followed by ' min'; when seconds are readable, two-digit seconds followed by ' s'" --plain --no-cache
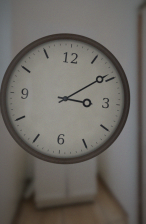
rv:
3 h 09 min
